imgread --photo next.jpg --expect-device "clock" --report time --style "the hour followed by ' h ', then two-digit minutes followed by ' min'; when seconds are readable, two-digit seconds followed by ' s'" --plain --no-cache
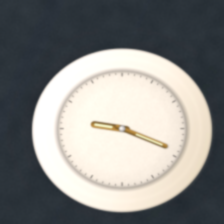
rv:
9 h 19 min
